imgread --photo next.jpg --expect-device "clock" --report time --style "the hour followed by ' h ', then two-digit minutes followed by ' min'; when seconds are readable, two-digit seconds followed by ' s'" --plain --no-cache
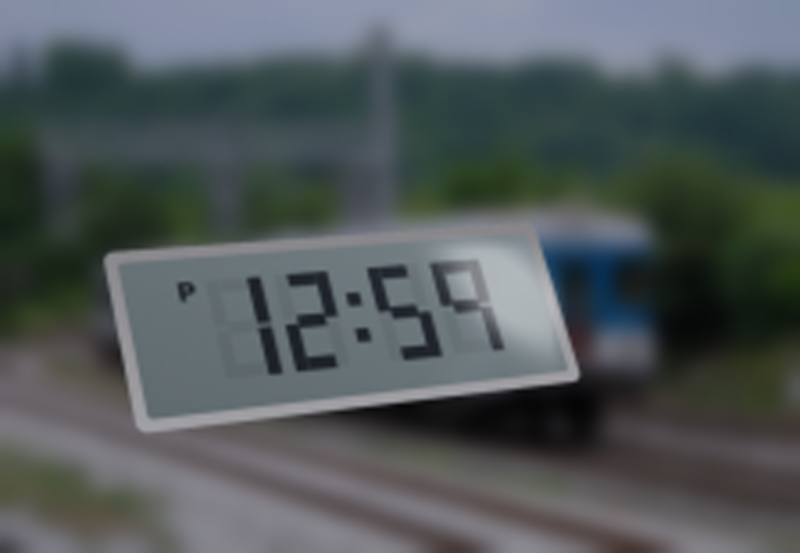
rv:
12 h 59 min
